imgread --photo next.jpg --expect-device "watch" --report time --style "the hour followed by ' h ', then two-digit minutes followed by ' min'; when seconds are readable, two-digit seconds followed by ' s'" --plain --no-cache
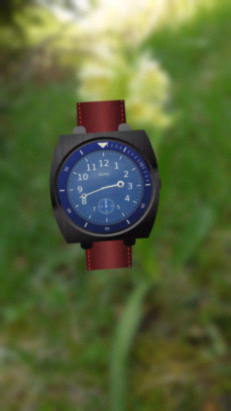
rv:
2 h 42 min
